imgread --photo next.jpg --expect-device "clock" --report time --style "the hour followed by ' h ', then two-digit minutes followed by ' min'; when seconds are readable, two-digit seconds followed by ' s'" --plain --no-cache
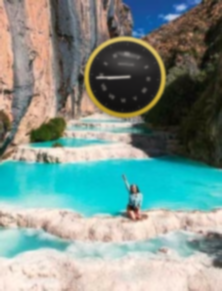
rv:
8 h 44 min
